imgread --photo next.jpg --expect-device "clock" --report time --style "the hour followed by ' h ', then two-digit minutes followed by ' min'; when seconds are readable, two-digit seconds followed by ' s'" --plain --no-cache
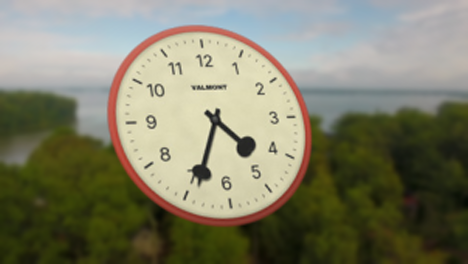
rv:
4 h 34 min
